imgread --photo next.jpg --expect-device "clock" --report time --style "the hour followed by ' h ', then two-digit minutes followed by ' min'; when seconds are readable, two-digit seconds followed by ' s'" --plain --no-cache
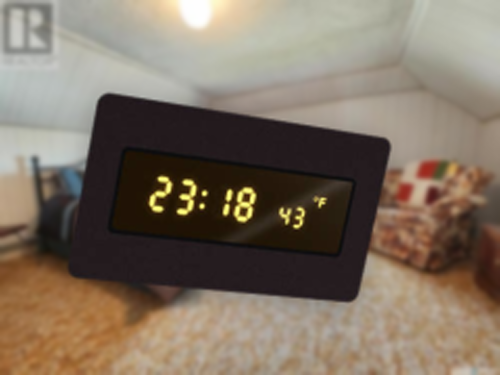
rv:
23 h 18 min
